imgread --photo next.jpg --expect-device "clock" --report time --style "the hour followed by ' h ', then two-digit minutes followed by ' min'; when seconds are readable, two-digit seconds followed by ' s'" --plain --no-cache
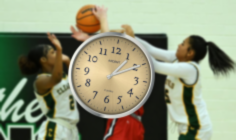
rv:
1 h 10 min
